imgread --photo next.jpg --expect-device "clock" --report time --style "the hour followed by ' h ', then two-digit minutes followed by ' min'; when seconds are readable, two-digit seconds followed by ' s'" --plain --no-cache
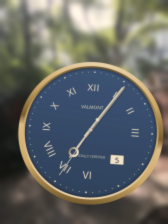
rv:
7 h 05 min 35 s
